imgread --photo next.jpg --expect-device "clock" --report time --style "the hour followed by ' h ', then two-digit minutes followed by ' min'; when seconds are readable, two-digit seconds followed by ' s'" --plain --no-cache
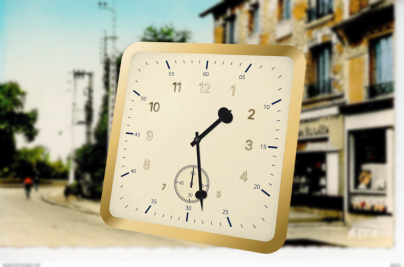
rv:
1 h 28 min
